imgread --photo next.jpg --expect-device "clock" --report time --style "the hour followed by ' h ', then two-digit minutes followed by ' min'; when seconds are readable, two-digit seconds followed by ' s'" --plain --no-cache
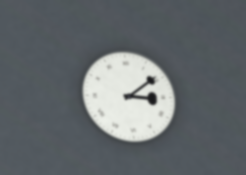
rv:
3 h 09 min
